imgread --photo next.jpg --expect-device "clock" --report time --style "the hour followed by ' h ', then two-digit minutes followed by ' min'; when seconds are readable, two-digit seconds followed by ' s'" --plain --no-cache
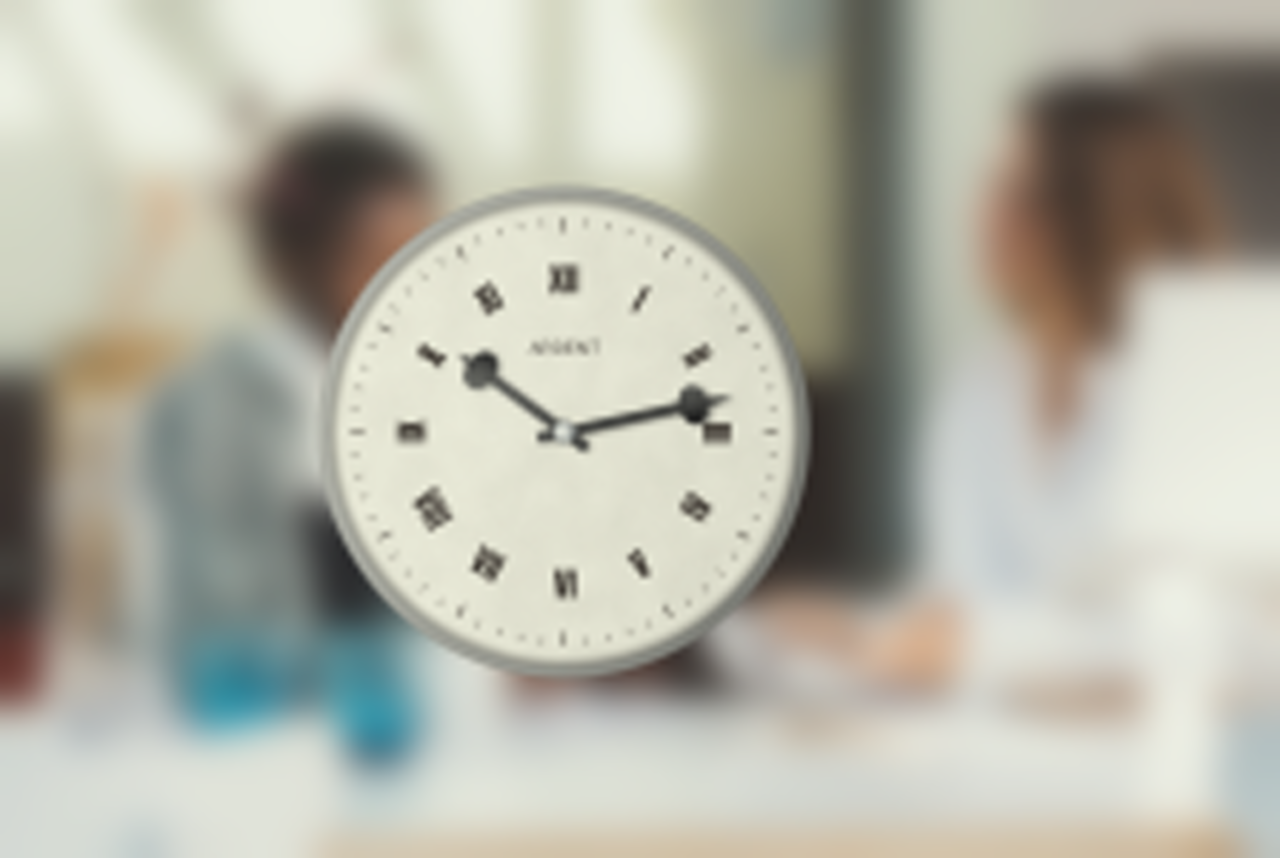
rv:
10 h 13 min
